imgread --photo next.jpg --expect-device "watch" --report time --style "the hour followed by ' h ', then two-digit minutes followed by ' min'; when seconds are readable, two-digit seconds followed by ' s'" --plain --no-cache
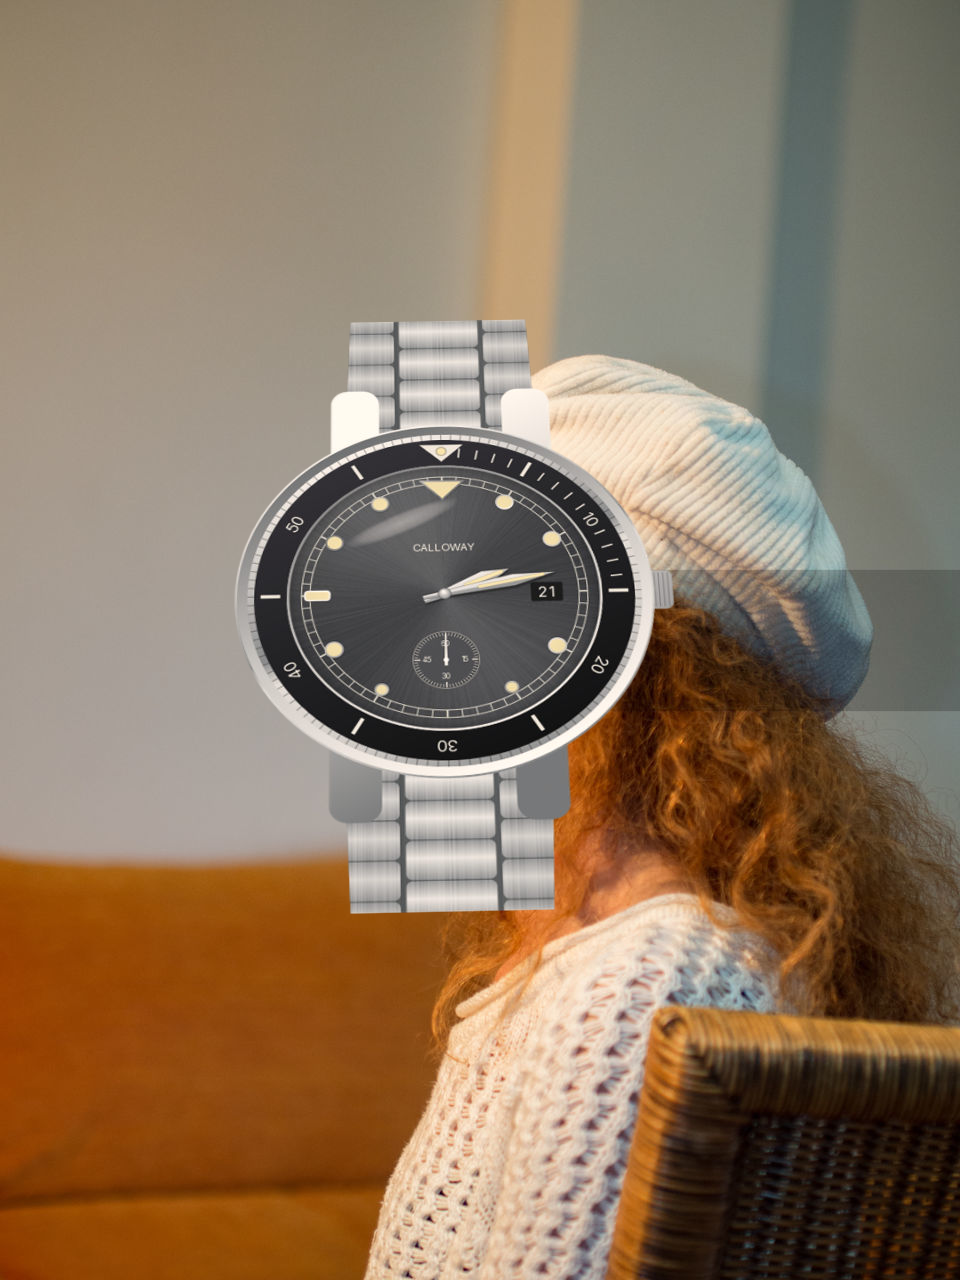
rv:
2 h 13 min
